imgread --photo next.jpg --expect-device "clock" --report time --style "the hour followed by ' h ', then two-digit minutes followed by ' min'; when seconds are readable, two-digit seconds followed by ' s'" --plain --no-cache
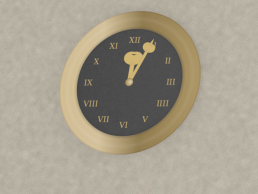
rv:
12 h 04 min
